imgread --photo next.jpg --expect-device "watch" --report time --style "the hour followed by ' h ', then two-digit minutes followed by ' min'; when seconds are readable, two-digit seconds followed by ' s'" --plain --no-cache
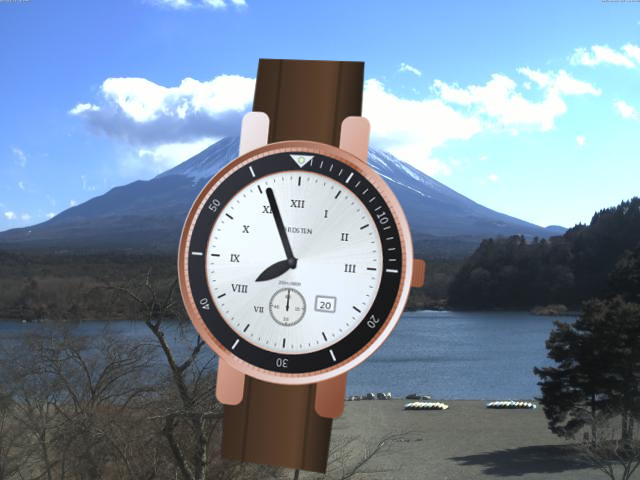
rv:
7 h 56 min
